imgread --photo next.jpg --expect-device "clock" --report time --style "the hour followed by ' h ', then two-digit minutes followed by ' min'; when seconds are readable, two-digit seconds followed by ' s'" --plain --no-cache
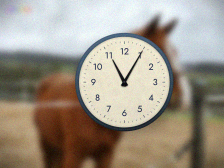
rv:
11 h 05 min
